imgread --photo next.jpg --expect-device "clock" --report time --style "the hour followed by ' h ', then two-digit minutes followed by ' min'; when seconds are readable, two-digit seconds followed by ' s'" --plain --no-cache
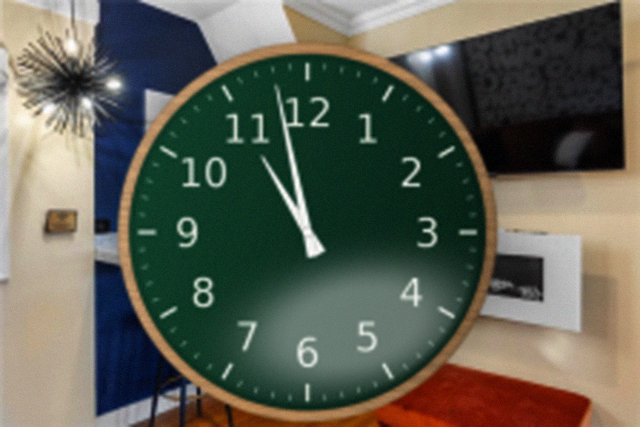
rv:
10 h 58 min
